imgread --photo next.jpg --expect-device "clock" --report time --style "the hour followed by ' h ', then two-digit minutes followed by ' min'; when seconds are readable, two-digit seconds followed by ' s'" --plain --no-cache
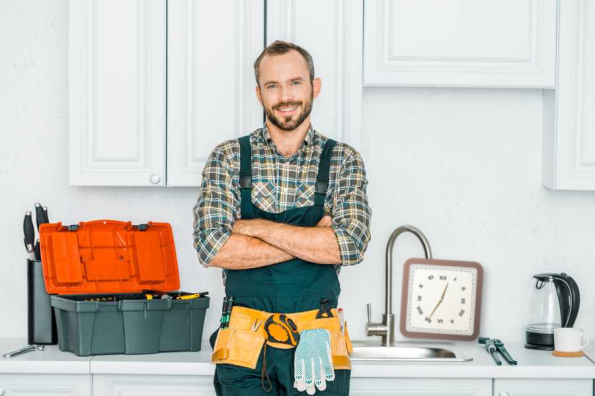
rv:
12 h 35 min
